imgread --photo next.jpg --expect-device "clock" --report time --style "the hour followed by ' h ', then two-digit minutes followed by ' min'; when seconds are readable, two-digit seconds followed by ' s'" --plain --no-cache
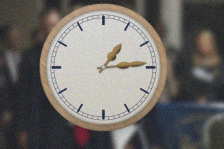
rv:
1 h 14 min
